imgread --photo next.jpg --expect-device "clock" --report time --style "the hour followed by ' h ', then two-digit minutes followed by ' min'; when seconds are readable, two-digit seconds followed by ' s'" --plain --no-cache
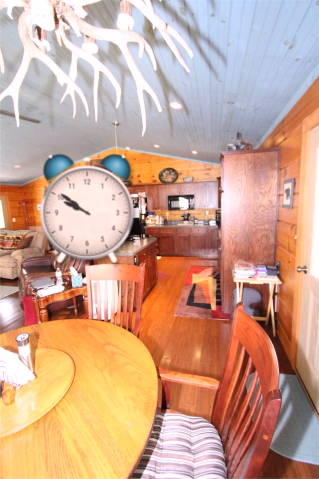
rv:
9 h 51 min
